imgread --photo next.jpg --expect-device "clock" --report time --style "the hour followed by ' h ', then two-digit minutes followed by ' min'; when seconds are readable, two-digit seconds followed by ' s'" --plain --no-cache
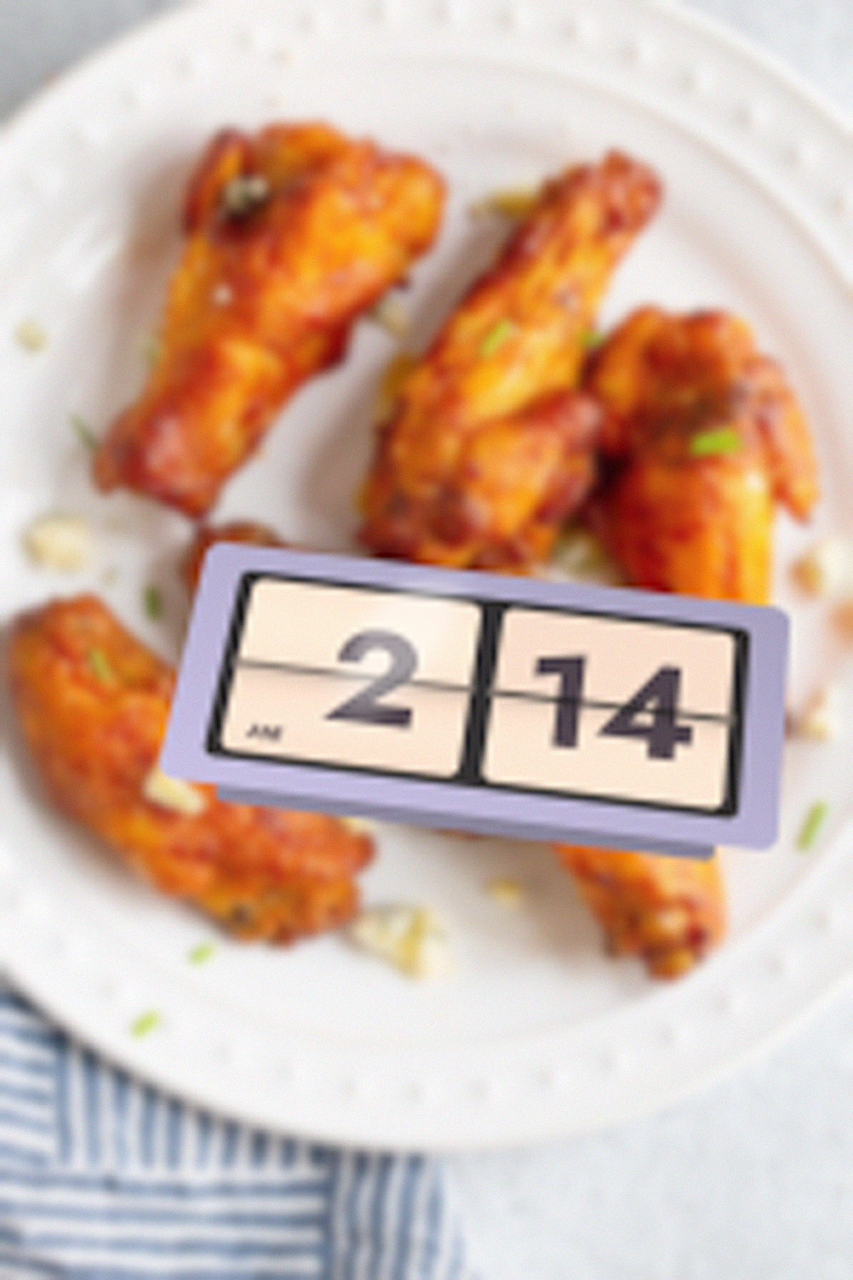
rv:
2 h 14 min
